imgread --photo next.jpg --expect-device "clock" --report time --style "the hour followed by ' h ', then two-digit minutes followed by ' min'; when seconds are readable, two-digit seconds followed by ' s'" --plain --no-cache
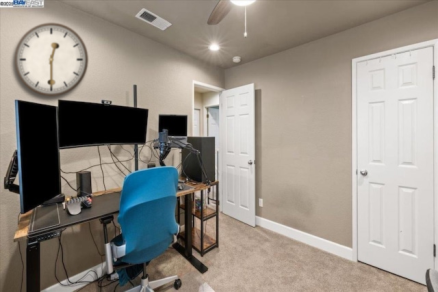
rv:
12 h 30 min
